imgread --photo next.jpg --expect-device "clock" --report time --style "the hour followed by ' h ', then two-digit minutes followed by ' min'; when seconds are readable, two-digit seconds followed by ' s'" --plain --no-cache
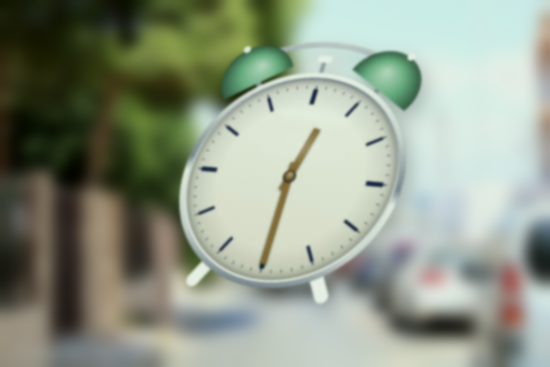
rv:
12 h 30 min
